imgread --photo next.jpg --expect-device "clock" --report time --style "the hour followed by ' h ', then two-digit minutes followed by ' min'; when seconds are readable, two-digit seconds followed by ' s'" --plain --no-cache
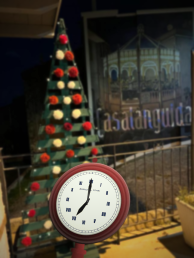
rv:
7 h 00 min
